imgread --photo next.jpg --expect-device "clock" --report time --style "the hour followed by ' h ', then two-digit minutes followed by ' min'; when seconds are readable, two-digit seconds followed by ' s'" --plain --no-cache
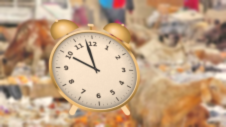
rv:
9 h 58 min
